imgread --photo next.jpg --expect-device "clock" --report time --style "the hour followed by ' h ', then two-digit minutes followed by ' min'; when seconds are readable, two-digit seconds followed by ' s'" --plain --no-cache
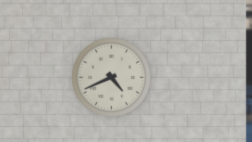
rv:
4 h 41 min
